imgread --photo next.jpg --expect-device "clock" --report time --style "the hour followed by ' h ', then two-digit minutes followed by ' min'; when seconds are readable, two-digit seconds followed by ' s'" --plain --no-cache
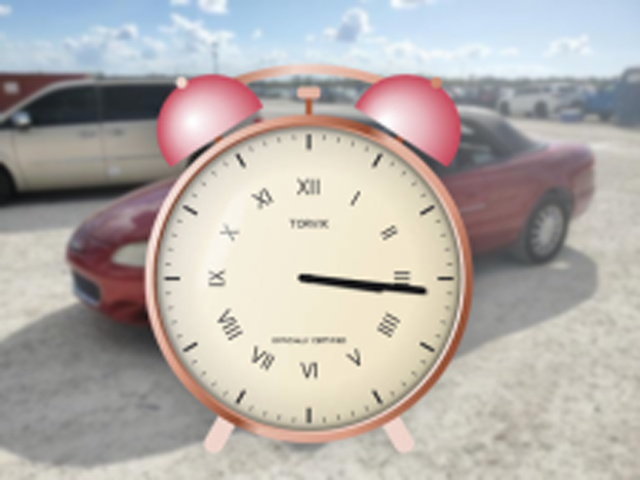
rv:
3 h 16 min
